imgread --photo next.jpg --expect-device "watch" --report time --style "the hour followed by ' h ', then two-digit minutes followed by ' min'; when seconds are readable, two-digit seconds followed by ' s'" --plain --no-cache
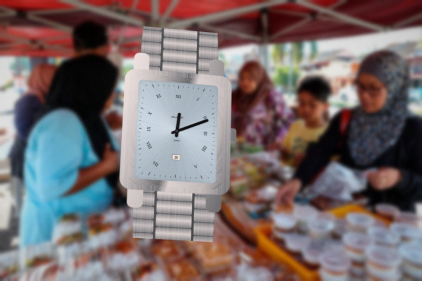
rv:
12 h 11 min
